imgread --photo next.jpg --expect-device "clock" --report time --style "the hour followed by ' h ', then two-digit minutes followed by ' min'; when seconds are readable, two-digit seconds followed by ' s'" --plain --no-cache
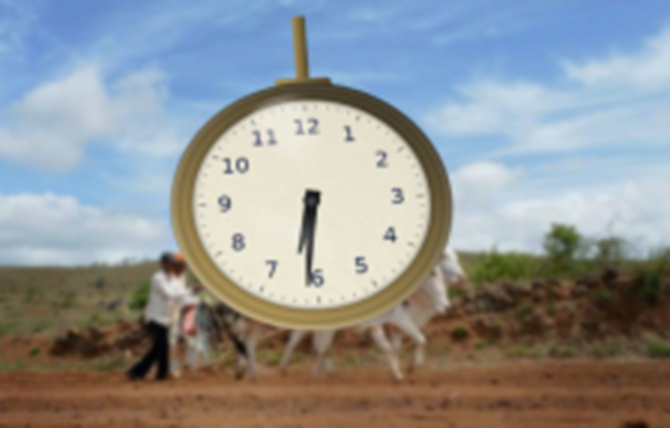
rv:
6 h 31 min
